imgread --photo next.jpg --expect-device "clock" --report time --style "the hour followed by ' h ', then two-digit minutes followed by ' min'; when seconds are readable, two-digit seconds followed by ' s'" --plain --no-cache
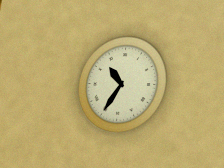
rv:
10 h 35 min
